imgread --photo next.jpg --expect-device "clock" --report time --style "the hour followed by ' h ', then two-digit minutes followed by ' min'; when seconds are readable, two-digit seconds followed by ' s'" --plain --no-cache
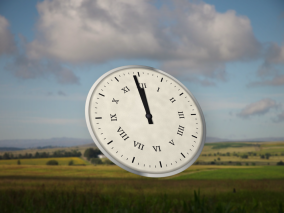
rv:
11 h 59 min
